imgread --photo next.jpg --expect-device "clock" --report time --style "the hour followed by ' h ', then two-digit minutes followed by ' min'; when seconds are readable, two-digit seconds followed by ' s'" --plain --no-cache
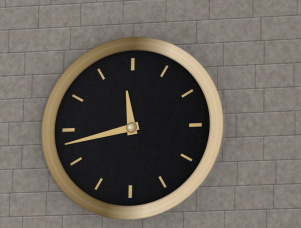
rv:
11 h 43 min
